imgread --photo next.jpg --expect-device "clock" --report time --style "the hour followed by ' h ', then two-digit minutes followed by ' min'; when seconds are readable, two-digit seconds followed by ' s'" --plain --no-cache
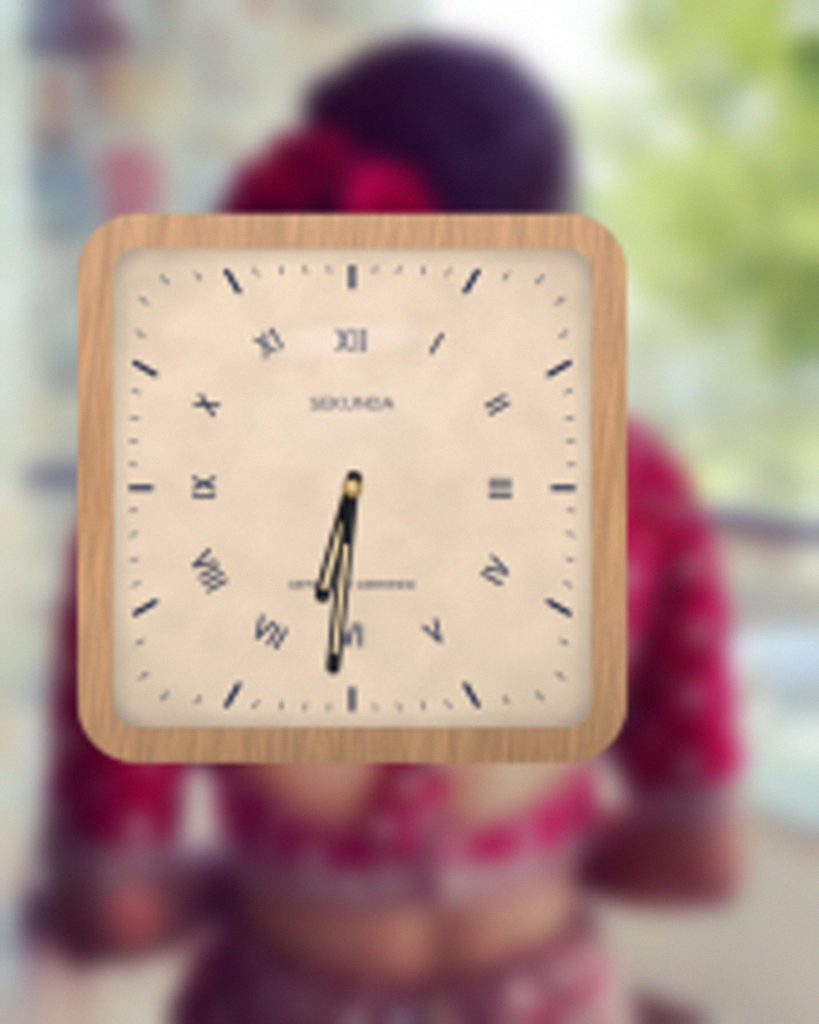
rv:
6 h 31 min
